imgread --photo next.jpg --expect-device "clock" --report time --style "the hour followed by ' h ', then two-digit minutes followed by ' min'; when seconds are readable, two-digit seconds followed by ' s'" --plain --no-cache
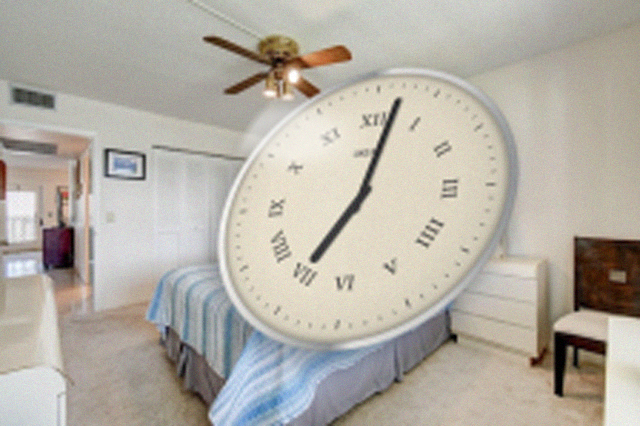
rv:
7 h 02 min
